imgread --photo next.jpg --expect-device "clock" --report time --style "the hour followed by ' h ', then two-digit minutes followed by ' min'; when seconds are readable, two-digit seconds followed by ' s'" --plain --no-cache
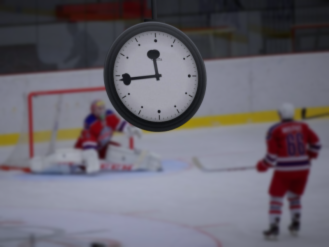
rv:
11 h 44 min
